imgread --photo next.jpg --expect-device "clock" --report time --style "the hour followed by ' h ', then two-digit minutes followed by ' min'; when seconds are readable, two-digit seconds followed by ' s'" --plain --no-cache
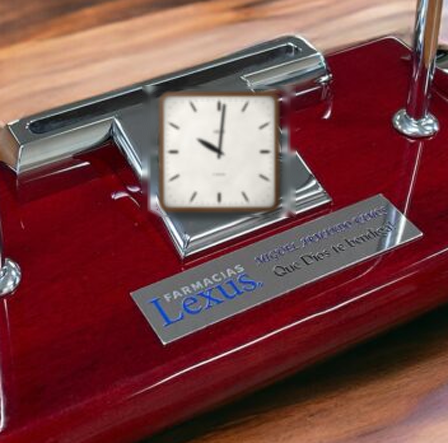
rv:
10 h 01 min
